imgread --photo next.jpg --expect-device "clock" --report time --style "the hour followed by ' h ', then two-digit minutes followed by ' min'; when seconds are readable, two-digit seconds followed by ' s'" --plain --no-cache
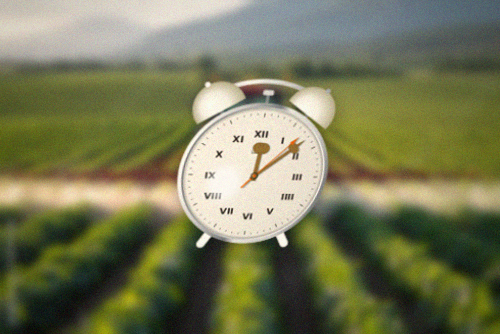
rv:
12 h 08 min 07 s
